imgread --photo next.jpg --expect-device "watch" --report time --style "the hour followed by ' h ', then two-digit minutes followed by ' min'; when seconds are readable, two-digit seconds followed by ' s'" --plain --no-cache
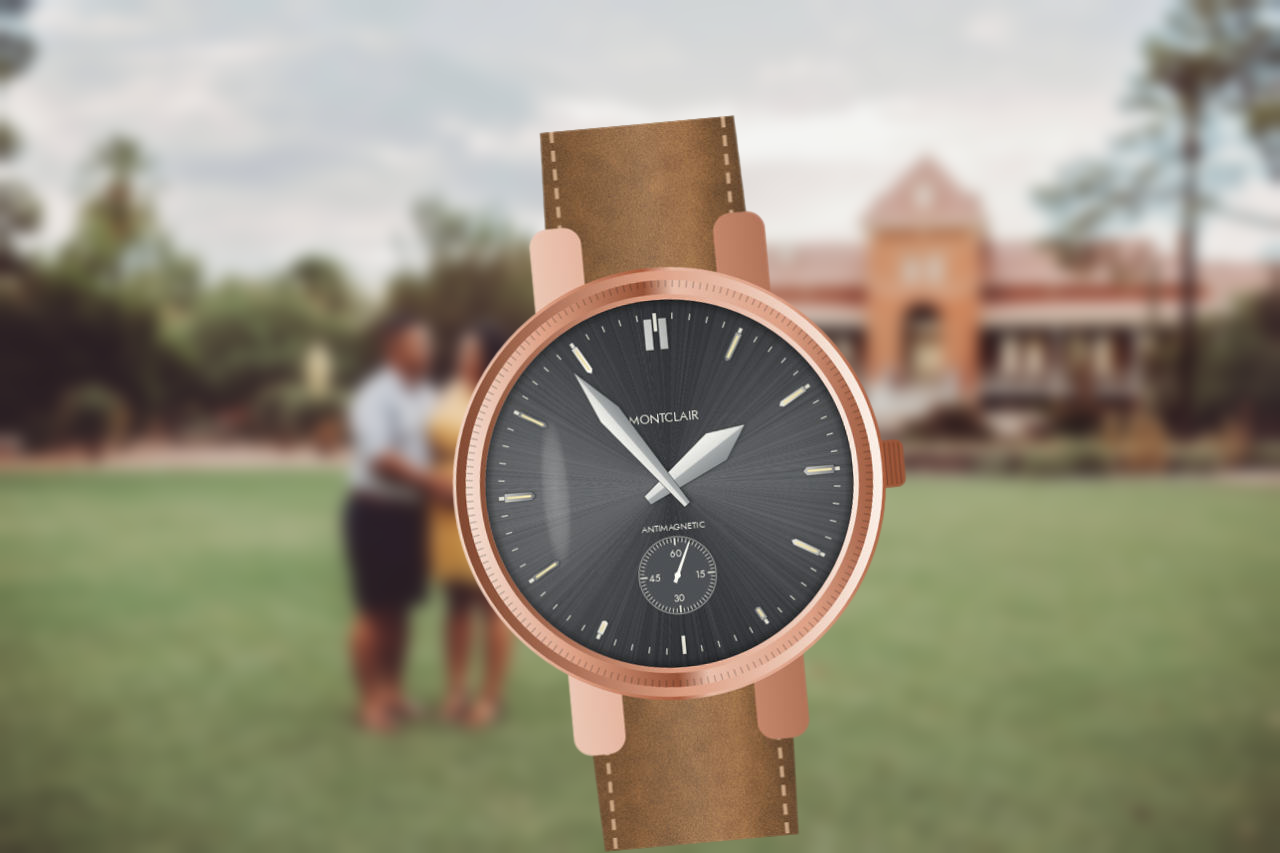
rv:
1 h 54 min 04 s
